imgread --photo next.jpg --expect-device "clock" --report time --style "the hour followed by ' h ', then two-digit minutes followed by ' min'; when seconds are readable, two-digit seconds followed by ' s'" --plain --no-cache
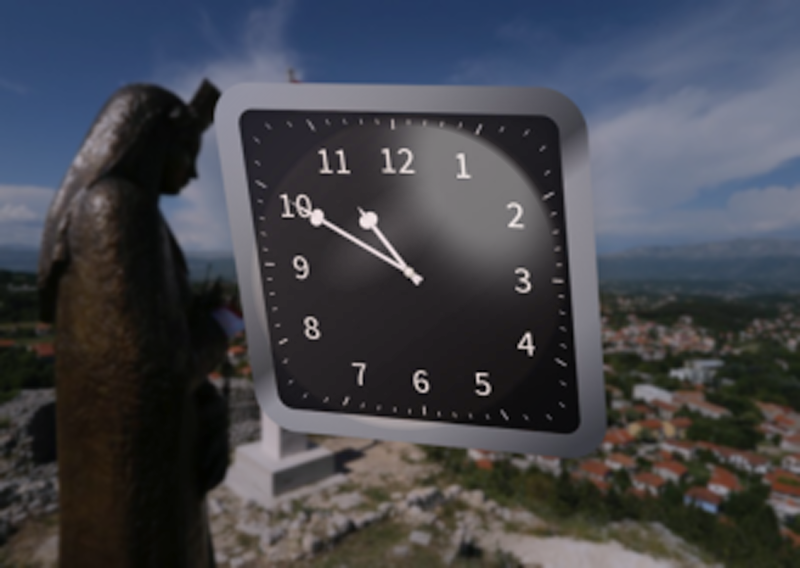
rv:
10 h 50 min
